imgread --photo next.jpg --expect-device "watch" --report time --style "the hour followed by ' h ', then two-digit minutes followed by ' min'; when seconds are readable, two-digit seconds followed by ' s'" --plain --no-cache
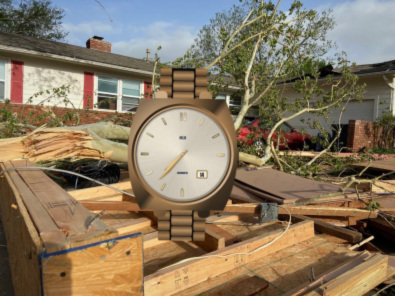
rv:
7 h 37 min
